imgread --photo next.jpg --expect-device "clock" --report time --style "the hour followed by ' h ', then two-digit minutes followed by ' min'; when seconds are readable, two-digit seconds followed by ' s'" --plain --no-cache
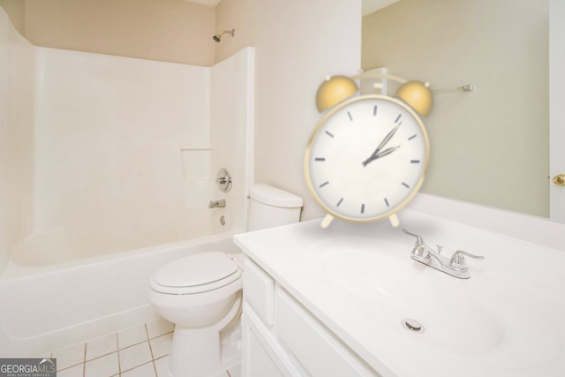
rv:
2 h 06 min
